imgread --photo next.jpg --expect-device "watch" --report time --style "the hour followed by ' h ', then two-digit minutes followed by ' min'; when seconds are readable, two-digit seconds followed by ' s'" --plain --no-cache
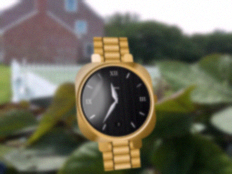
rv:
11 h 36 min
